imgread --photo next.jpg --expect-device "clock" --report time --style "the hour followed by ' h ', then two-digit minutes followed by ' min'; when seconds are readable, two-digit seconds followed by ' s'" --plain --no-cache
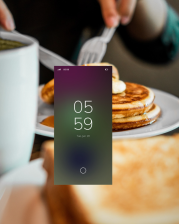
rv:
5 h 59 min
